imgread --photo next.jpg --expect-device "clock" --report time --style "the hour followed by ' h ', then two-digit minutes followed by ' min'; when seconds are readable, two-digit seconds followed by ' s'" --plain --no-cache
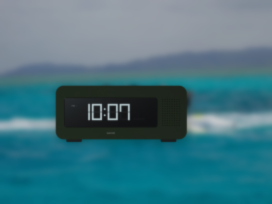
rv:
10 h 07 min
